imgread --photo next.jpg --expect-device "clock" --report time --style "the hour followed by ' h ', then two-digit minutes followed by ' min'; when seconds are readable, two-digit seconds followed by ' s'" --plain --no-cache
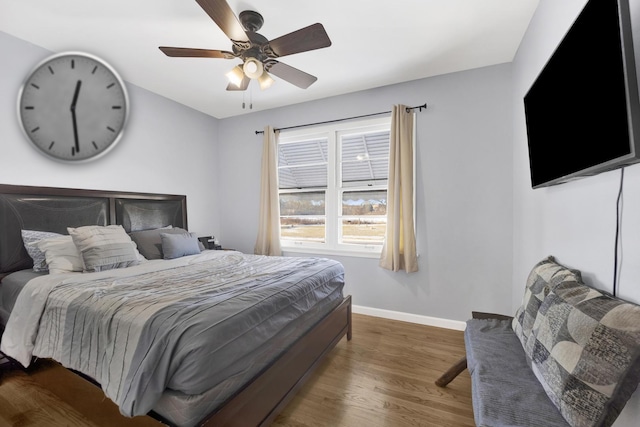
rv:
12 h 29 min
